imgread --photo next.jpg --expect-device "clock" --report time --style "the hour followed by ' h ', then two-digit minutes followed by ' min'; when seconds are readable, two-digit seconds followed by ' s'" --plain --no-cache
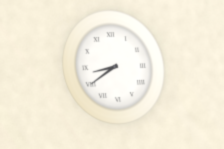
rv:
8 h 40 min
